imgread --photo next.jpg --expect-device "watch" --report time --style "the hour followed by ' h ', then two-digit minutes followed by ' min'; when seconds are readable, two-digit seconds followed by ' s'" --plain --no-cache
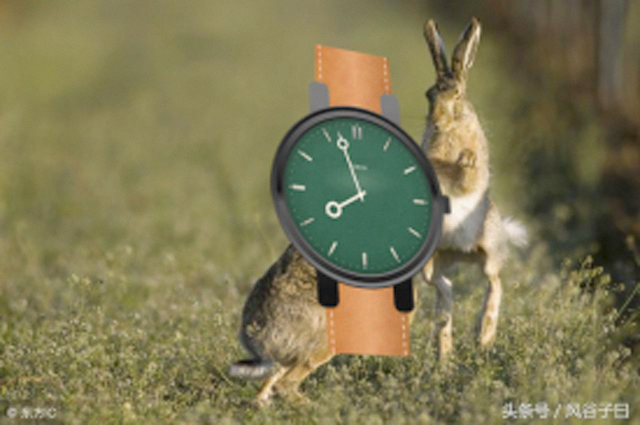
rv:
7 h 57 min
